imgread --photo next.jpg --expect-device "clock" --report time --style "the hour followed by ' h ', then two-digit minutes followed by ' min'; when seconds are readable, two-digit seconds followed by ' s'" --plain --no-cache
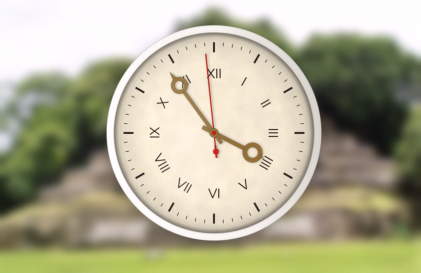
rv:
3 h 53 min 59 s
